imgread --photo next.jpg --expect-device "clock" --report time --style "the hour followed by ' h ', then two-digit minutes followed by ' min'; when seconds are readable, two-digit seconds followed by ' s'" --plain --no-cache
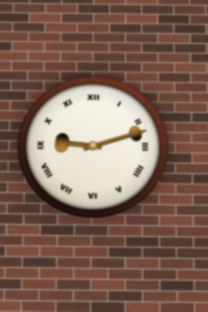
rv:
9 h 12 min
